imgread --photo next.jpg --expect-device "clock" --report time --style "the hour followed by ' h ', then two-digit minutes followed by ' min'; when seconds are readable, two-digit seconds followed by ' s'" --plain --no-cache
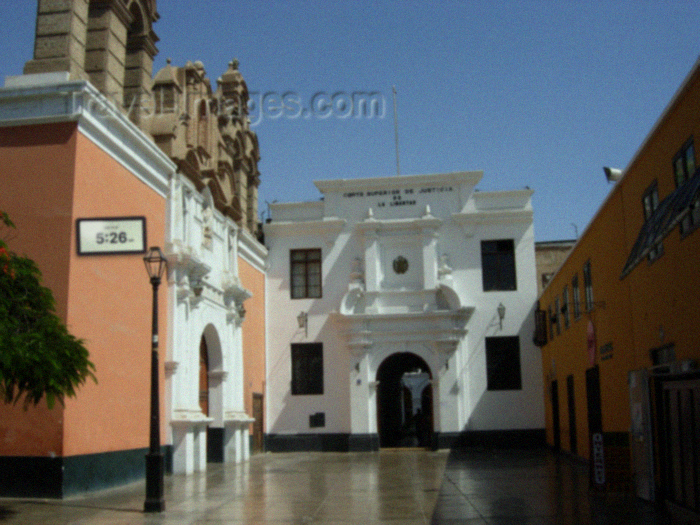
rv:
5 h 26 min
